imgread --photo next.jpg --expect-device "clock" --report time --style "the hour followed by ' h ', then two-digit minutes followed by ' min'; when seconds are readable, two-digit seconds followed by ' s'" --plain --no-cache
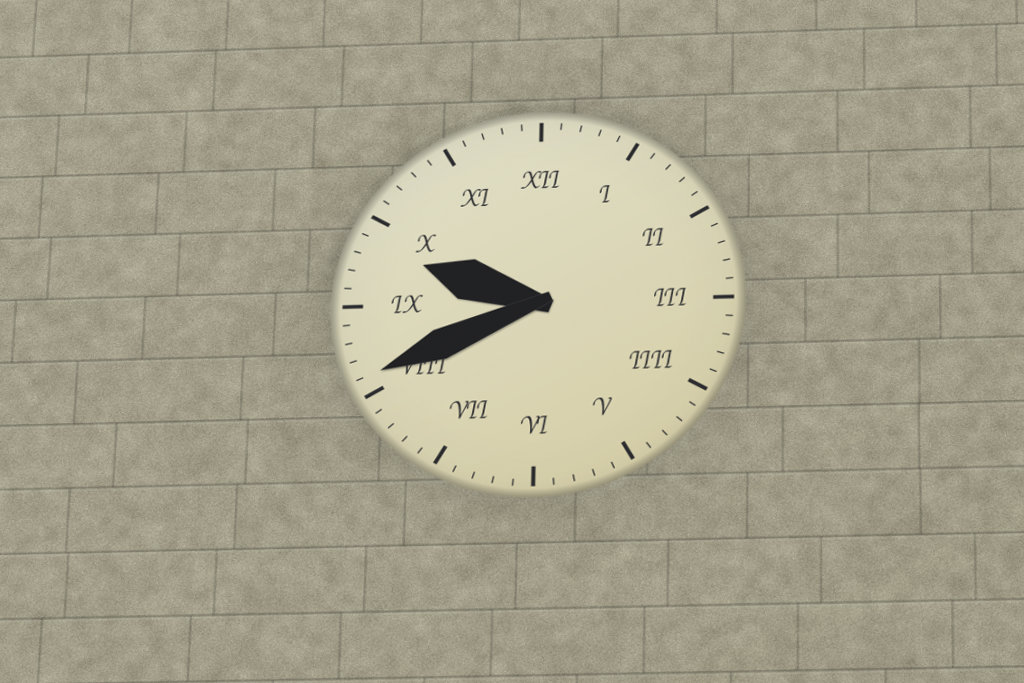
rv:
9 h 41 min
